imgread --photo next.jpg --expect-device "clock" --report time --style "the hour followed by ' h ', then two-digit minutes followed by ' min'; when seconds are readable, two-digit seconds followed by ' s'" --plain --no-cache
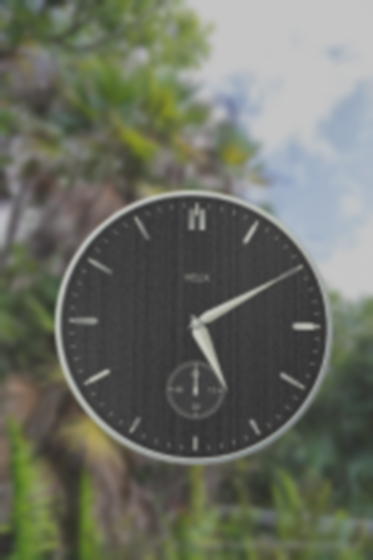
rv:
5 h 10 min
